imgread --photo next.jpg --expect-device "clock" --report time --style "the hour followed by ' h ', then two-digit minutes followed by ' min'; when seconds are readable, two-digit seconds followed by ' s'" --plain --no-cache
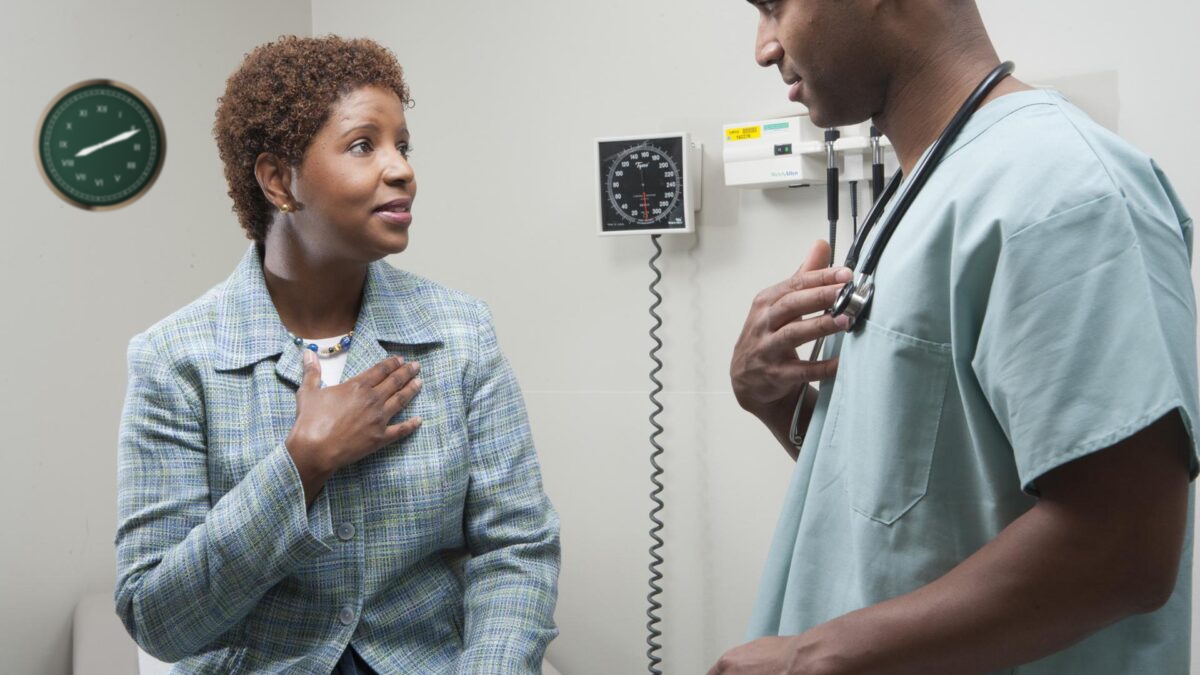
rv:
8 h 11 min
